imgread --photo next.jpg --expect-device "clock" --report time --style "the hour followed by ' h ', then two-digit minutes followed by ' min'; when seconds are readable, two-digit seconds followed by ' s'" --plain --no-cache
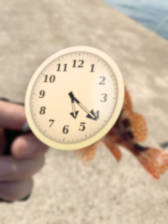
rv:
5 h 21 min
